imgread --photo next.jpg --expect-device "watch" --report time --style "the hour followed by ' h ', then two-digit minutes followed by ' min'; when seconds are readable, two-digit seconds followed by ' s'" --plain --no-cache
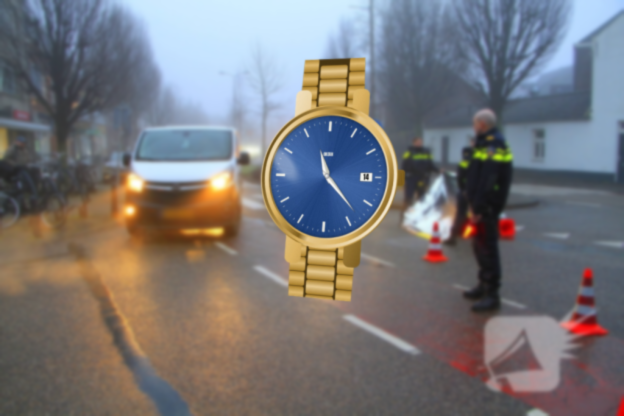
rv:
11 h 23 min
